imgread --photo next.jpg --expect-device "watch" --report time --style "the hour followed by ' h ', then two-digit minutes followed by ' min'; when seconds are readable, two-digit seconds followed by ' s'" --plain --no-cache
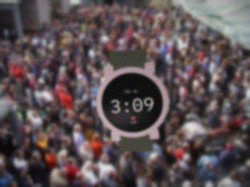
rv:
3 h 09 min
